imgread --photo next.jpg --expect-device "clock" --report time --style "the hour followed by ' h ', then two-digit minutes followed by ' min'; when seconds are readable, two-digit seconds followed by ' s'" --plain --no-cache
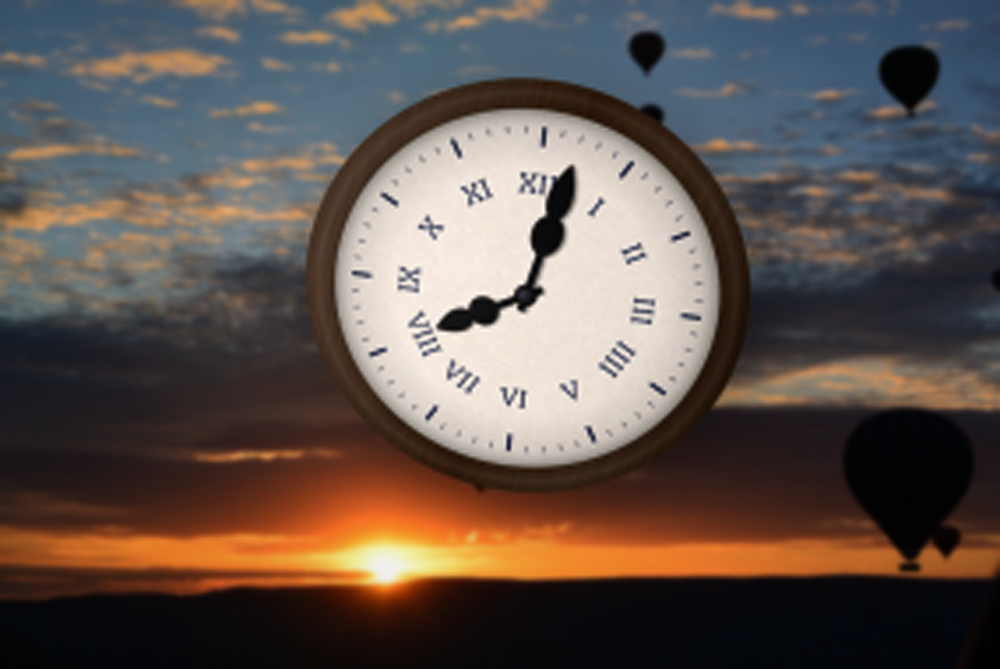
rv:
8 h 02 min
